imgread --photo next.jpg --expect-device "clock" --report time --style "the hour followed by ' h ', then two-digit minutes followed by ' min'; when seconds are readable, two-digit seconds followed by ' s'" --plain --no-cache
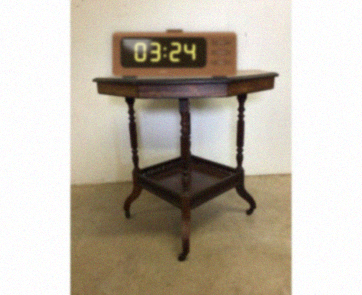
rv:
3 h 24 min
